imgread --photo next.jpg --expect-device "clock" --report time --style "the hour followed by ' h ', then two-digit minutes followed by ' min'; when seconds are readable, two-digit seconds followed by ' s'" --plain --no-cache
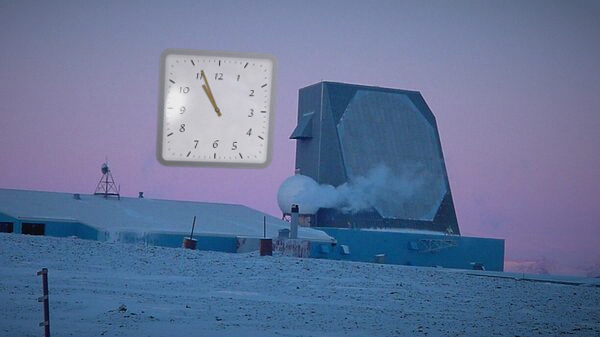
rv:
10 h 56 min
